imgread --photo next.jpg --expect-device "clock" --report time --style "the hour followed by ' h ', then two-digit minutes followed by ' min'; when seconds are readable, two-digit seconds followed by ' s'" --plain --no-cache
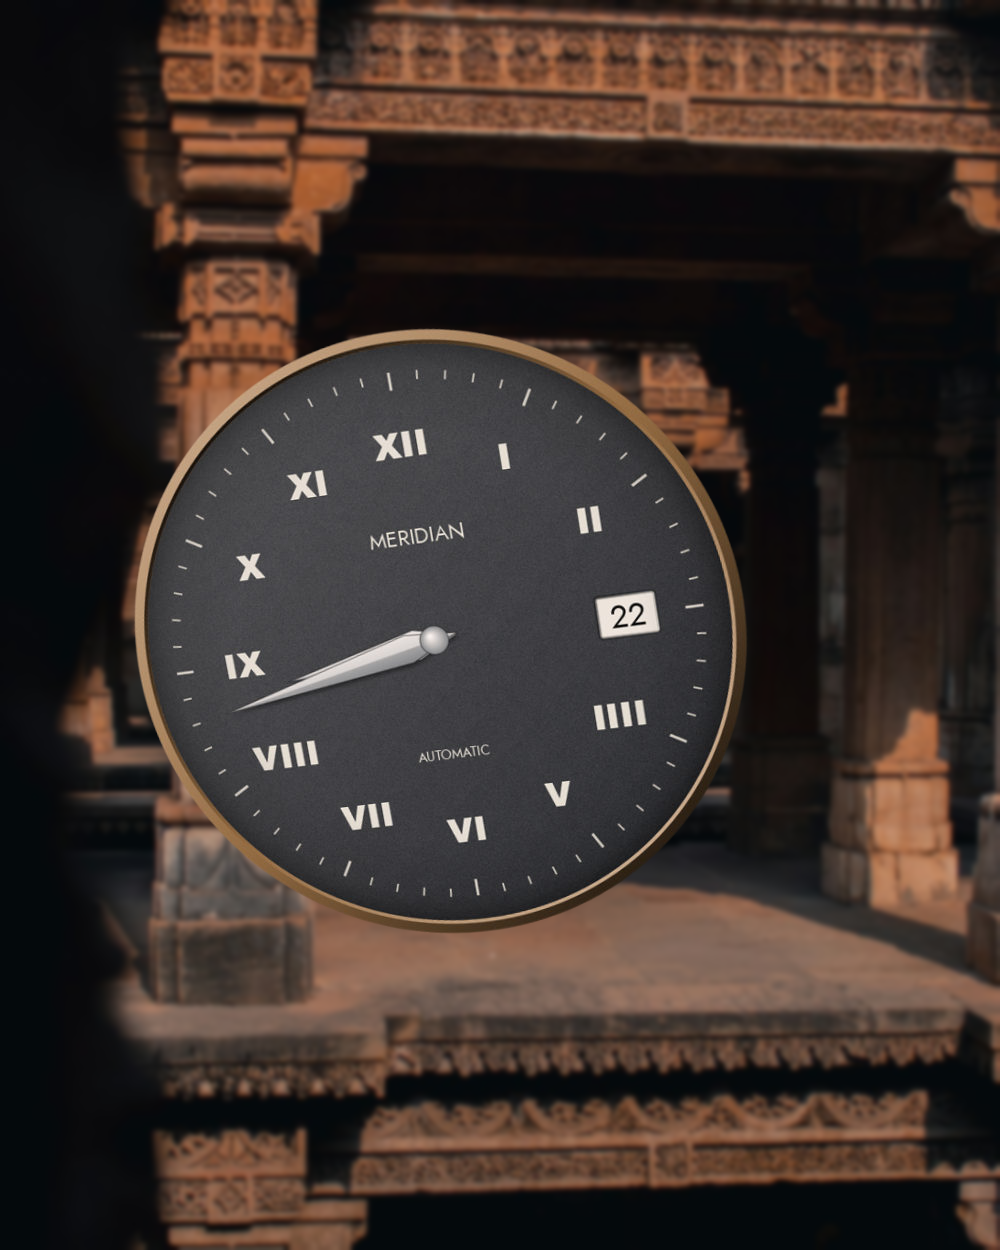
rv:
8 h 43 min
